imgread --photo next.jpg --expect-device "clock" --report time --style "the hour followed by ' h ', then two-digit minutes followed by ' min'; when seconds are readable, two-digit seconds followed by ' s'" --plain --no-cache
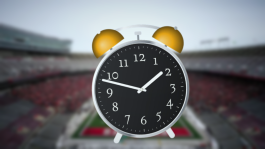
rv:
1 h 48 min
